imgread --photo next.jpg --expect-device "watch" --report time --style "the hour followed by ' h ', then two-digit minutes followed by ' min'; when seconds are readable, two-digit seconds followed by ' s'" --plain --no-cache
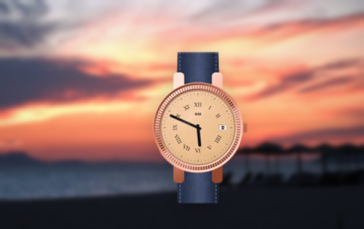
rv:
5 h 49 min
